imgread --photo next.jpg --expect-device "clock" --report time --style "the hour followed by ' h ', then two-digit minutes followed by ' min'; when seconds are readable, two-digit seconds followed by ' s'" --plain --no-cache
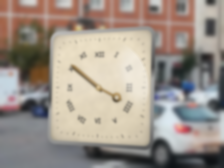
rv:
3 h 51 min
